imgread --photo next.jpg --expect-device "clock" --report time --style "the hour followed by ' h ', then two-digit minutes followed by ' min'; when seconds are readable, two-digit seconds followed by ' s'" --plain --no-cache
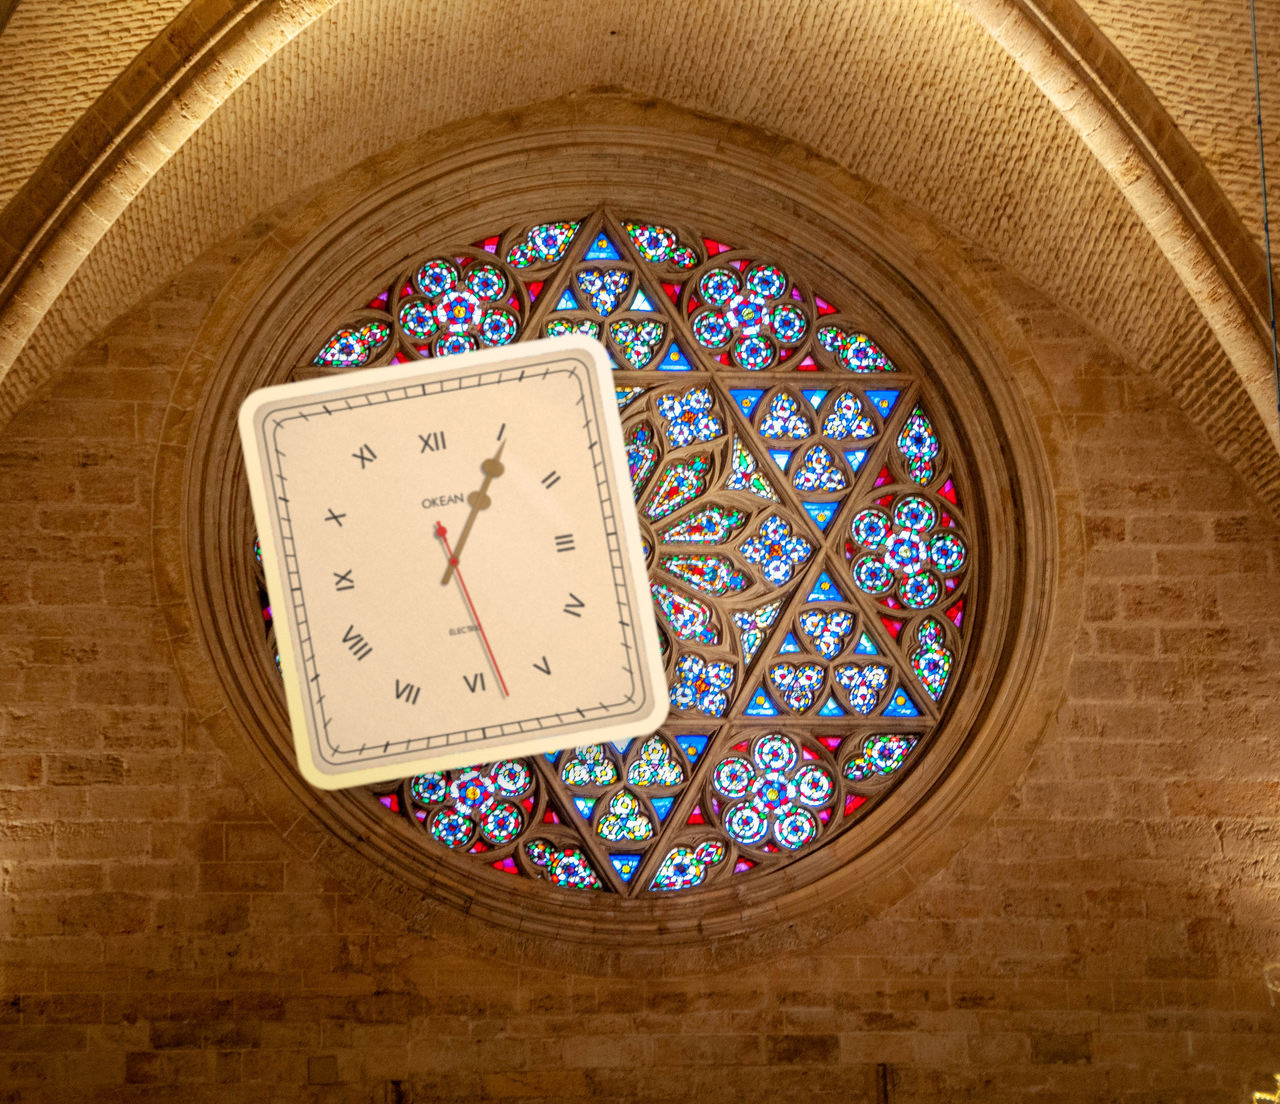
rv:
1 h 05 min 28 s
